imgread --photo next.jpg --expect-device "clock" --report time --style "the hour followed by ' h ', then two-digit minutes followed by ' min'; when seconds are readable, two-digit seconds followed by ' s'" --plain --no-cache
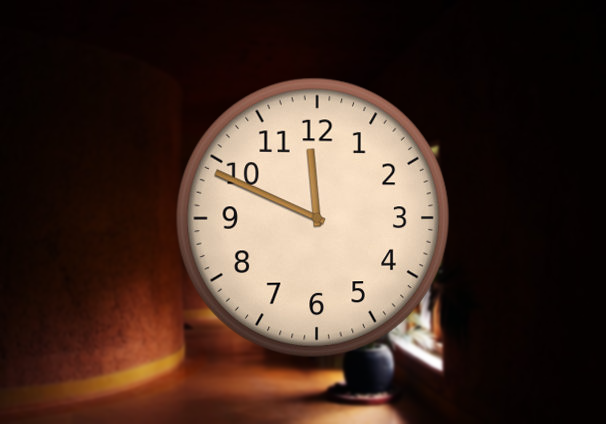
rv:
11 h 49 min
